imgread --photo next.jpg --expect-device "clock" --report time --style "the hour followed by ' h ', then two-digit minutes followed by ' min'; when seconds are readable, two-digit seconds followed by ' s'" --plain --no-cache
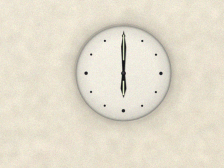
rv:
6 h 00 min
